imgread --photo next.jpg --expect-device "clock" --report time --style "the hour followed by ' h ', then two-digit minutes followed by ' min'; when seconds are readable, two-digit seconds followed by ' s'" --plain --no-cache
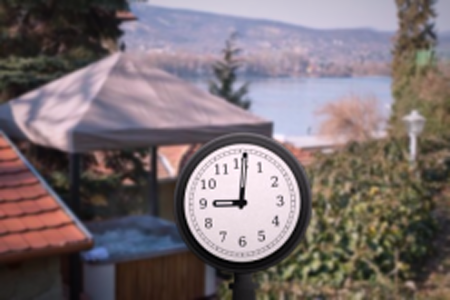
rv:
9 h 01 min
